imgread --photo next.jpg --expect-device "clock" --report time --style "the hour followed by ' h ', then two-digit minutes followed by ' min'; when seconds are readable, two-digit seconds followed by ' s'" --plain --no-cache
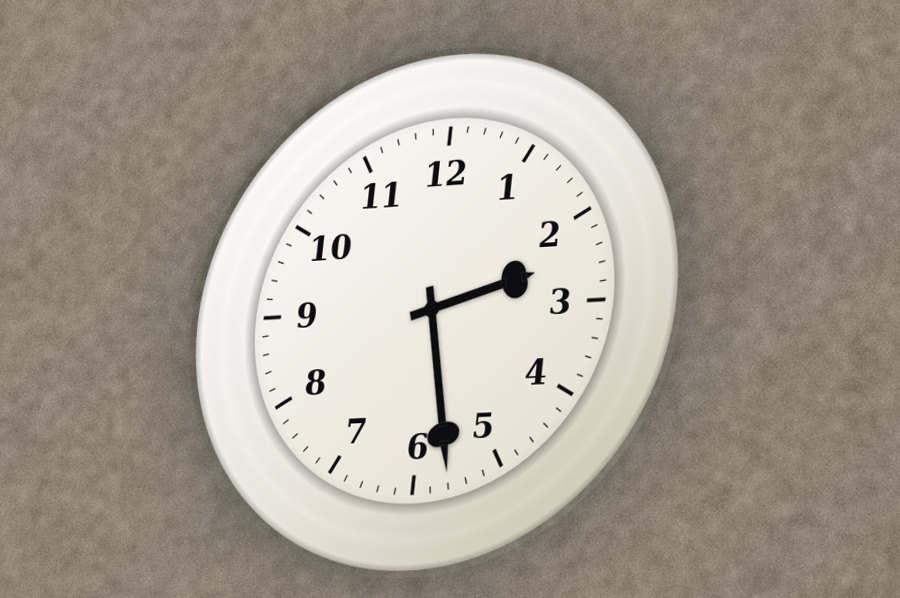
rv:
2 h 28 min
